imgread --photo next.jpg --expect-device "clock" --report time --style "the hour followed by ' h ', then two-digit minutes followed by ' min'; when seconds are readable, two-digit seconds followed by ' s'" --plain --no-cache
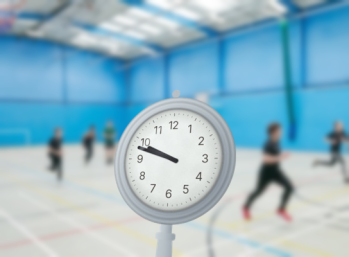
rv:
9 h 48 min
